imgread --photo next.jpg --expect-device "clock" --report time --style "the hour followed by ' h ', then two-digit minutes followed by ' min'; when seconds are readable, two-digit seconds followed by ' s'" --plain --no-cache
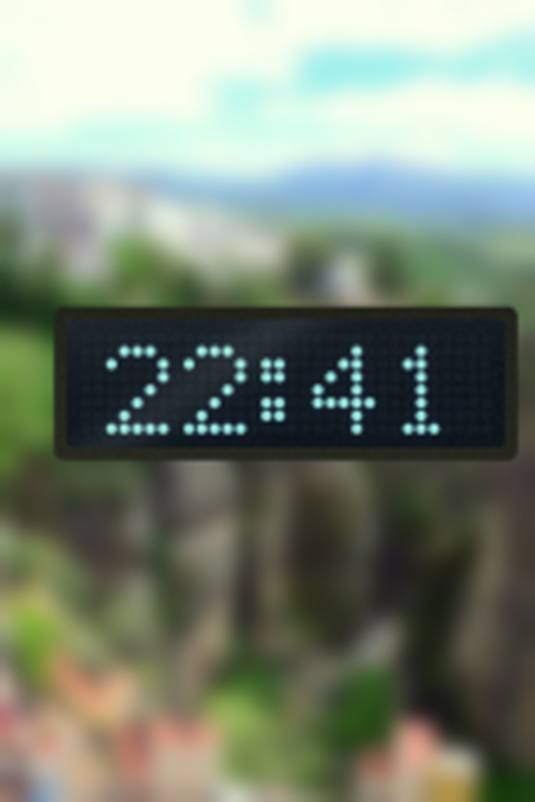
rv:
22 h 41 min
